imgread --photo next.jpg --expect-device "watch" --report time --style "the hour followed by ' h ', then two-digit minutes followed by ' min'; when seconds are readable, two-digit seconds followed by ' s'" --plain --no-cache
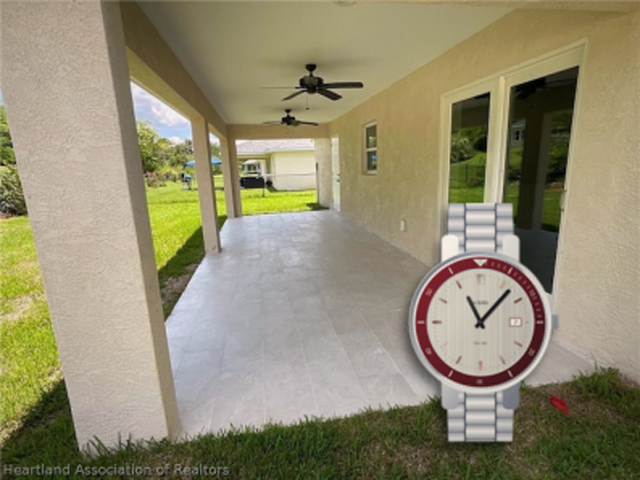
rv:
11 h 07 min
